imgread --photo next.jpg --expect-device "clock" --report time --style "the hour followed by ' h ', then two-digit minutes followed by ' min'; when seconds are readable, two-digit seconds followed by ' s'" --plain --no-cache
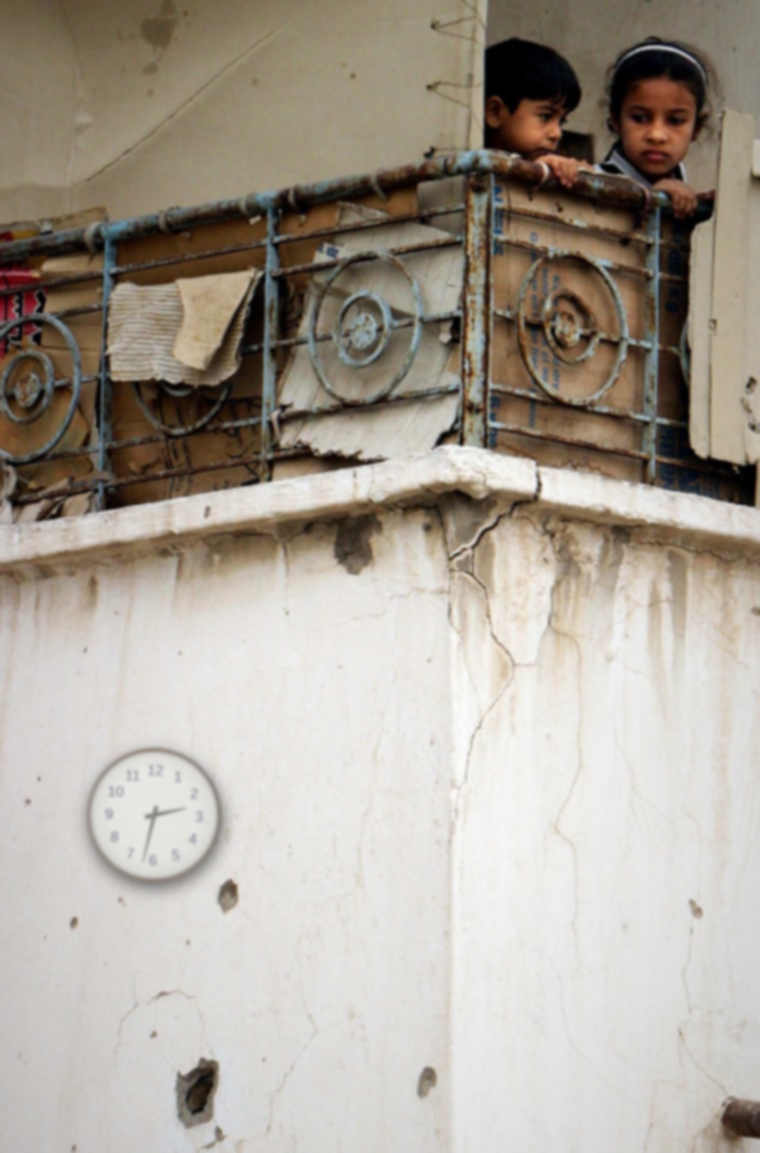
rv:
2 h 32 min
